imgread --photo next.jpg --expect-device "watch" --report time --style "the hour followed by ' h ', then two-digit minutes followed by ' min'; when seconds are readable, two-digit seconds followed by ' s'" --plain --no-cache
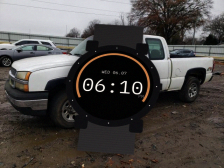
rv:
6 h 10 min
